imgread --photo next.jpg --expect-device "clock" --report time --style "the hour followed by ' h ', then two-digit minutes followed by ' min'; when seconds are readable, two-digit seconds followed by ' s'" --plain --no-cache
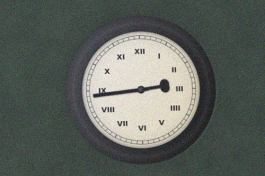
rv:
2 h 44 min
